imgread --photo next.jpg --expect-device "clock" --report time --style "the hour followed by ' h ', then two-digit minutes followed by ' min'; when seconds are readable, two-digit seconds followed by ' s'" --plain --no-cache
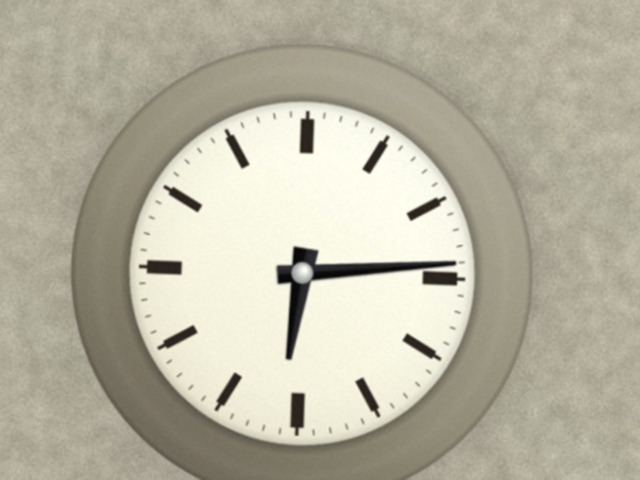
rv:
6 h 14 min
